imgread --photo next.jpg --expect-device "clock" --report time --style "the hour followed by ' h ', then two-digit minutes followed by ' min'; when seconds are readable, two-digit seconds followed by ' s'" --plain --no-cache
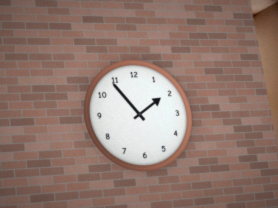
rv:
1 h 54 min
